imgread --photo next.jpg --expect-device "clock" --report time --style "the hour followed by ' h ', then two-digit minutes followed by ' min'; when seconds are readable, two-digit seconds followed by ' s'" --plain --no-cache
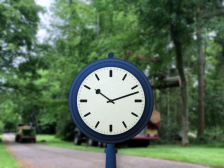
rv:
10 h 12 min
